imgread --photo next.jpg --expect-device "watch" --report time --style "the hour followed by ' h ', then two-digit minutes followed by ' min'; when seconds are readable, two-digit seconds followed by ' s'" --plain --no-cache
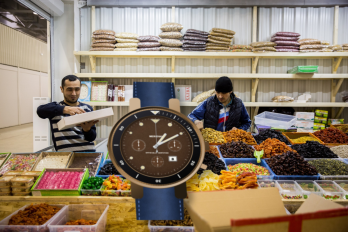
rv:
1 h 10 min
